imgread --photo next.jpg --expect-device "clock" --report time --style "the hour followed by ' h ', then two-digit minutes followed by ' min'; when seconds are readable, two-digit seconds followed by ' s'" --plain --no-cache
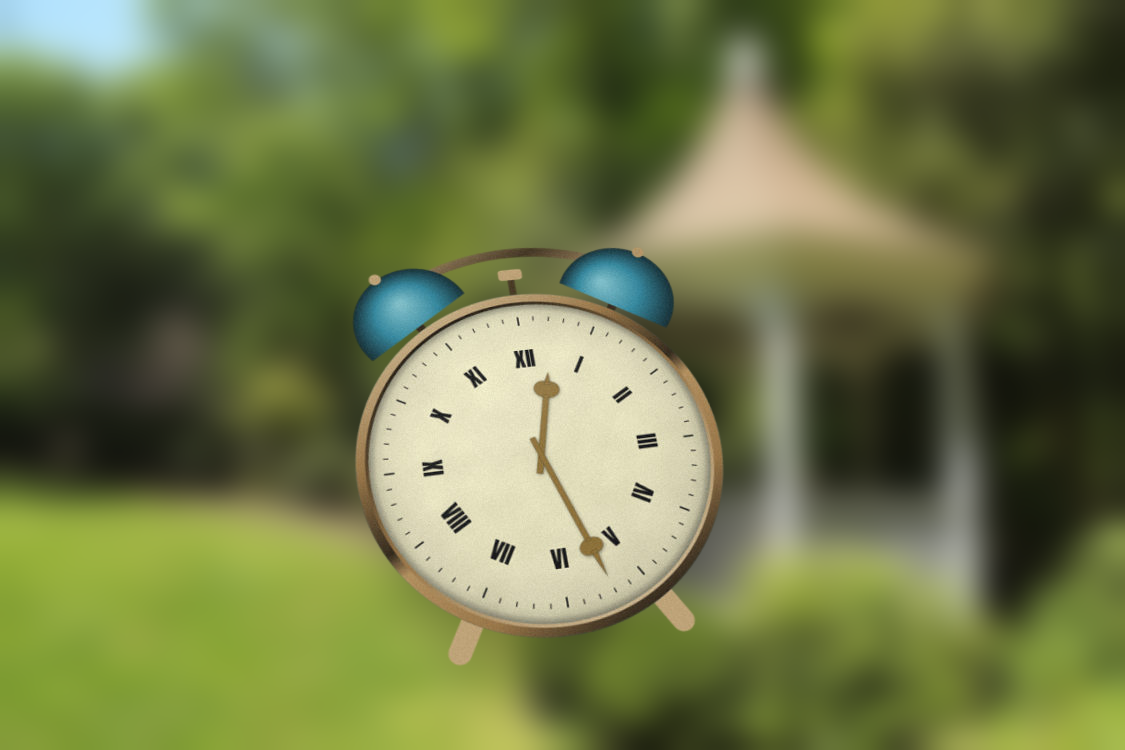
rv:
12 h 27 min
